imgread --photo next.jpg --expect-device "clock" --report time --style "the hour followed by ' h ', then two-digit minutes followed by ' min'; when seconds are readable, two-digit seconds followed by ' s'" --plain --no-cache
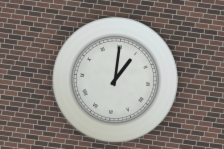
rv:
1 h 00 min
